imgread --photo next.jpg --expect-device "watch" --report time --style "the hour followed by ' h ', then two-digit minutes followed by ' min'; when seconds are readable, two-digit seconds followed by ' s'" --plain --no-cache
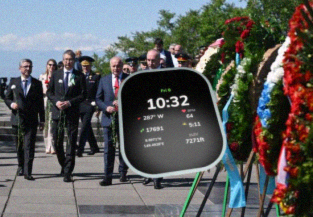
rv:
10 h 32 min
